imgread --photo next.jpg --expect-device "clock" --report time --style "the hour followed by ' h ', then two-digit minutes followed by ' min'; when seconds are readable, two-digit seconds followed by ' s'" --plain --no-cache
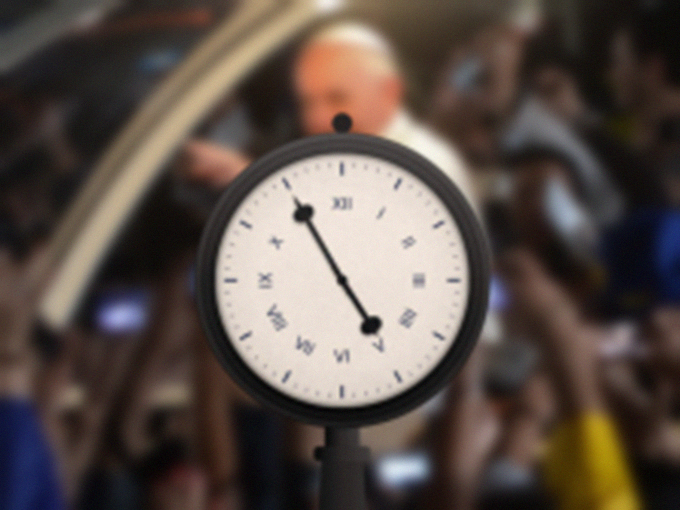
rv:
4 h 55 min
